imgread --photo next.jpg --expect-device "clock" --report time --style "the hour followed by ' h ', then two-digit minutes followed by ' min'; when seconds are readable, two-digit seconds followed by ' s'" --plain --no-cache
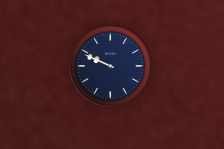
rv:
9 h 49 min
